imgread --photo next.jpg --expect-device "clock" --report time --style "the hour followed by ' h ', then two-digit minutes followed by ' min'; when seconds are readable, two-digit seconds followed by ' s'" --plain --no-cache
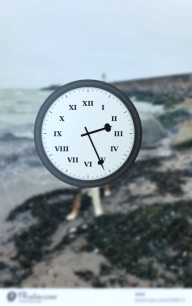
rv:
2 h 26 min
